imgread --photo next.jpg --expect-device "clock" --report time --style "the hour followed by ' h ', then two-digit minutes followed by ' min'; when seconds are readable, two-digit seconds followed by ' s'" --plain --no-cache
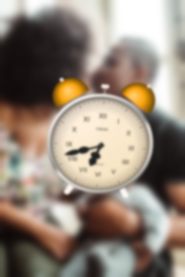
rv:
6 h 42 min
